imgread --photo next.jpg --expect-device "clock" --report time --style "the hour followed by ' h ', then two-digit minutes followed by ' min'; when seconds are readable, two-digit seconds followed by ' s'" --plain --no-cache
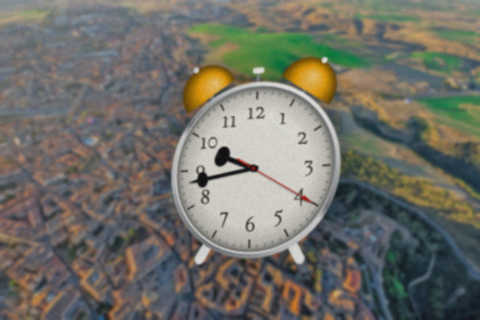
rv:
9 h 43 min 20 s
